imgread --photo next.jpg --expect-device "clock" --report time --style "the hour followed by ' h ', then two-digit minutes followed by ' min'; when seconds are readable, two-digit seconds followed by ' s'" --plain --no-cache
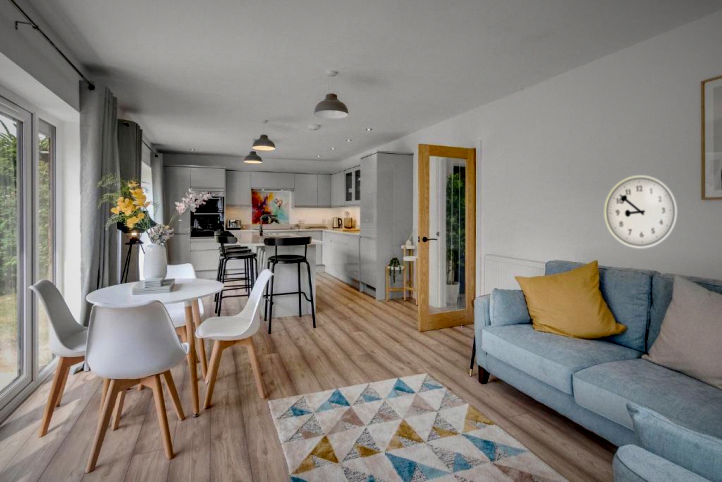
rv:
8 h 52 min
